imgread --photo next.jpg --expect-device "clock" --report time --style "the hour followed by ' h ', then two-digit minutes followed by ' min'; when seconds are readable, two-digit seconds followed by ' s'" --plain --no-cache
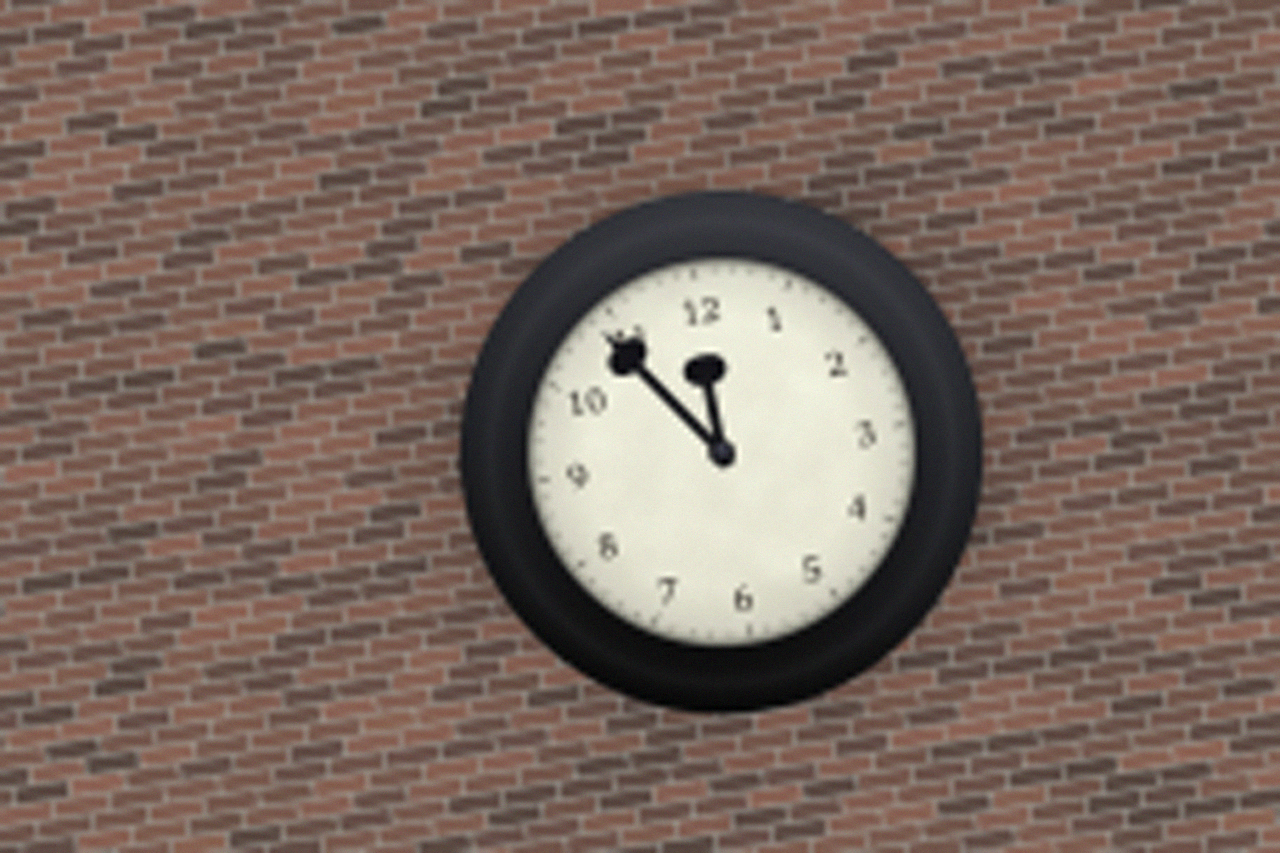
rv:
11 h 54 min
